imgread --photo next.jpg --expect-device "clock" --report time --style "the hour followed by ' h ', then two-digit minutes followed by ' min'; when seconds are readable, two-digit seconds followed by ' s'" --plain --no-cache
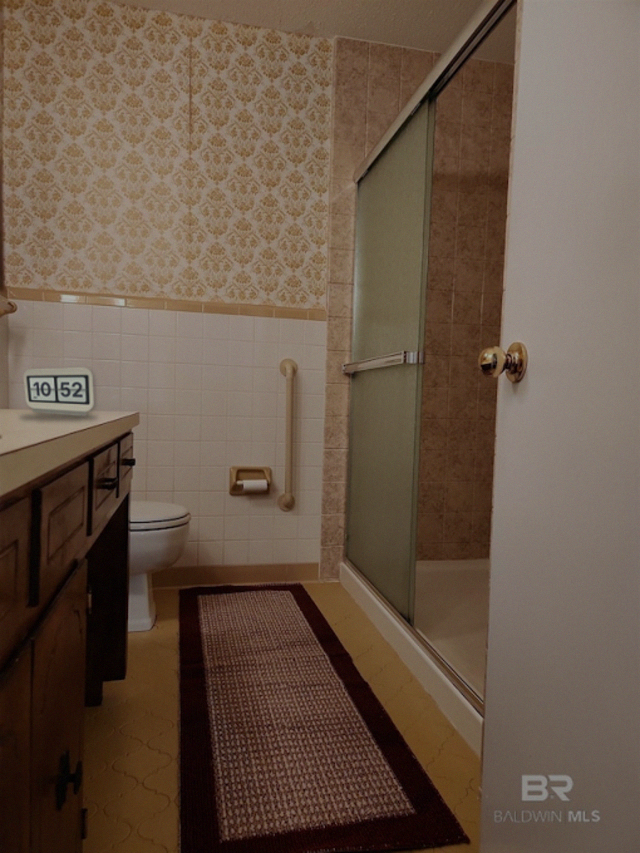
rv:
10 h 52 min
